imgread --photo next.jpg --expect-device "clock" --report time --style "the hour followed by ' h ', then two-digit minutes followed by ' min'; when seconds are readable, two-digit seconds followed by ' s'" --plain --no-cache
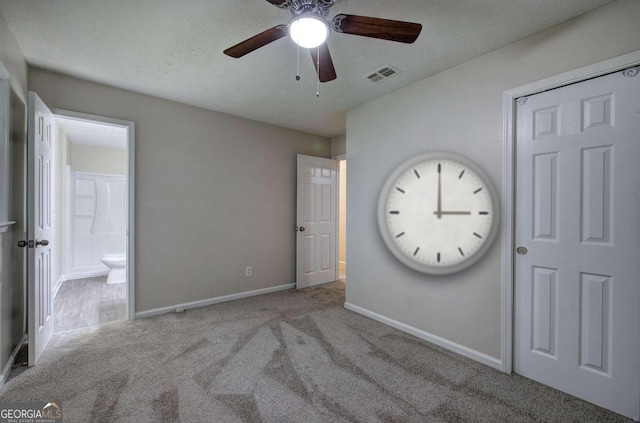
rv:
3 h 00 min
